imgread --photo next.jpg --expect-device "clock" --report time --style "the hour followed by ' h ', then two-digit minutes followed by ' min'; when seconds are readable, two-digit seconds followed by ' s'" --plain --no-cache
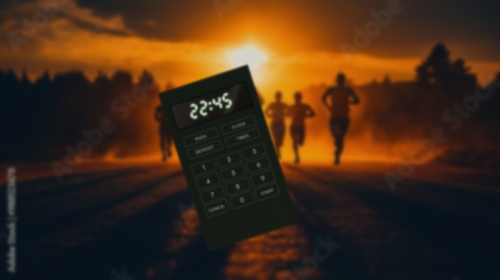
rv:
22 h 45 min
